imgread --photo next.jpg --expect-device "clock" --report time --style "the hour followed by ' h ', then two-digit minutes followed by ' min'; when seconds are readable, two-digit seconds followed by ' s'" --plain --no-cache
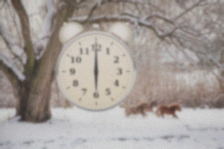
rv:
6 h 00 min
